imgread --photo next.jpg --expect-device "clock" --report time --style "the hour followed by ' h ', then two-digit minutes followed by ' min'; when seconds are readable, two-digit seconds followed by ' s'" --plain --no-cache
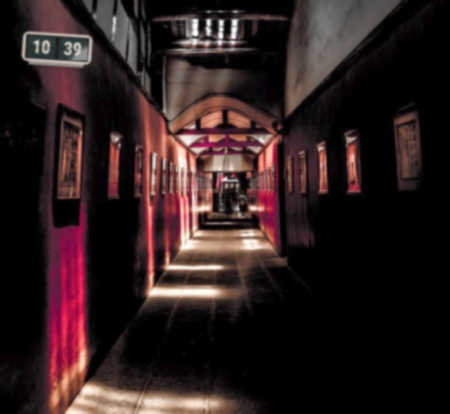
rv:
10 h 39 min
